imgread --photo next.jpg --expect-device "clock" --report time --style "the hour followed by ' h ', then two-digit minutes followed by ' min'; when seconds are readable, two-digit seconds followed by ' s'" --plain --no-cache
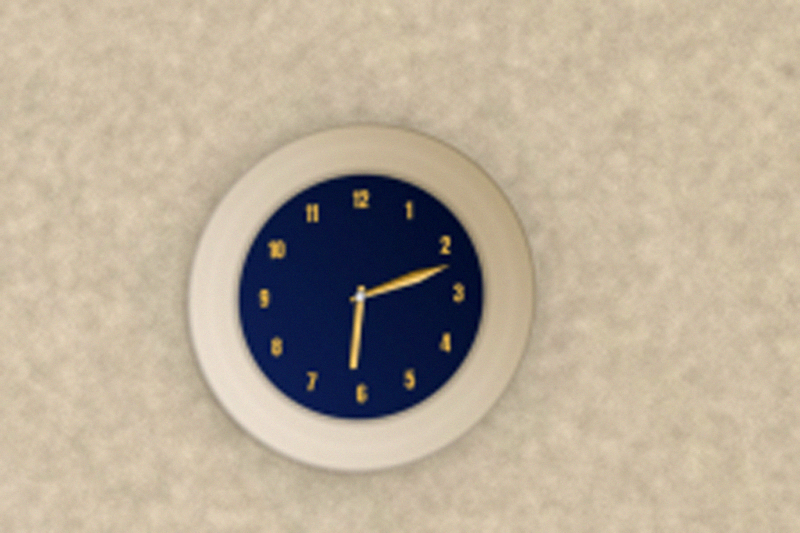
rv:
6 h 12 min
